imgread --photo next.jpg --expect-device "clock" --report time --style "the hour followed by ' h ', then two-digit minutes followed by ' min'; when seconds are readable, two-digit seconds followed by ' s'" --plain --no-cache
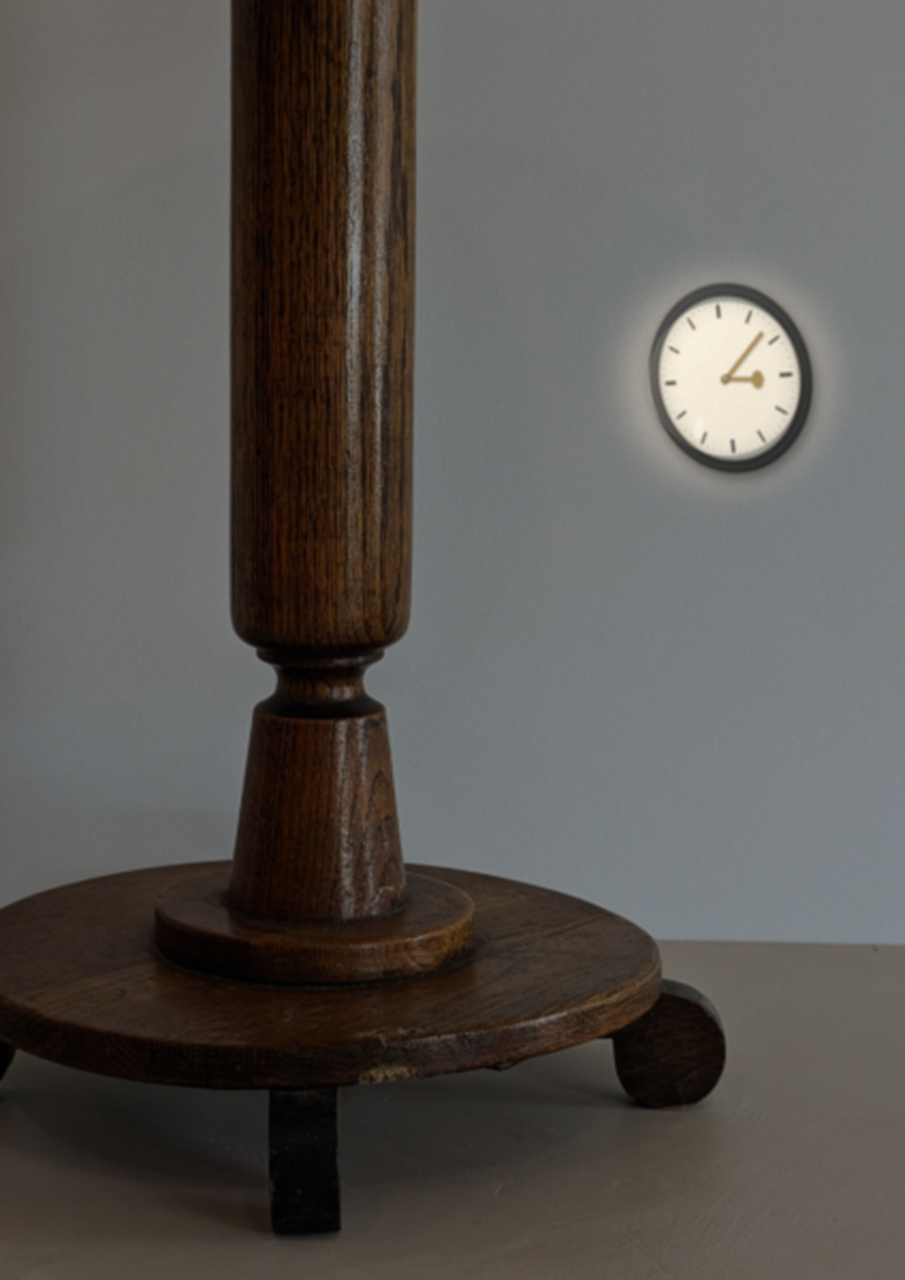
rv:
3 h 08 min
